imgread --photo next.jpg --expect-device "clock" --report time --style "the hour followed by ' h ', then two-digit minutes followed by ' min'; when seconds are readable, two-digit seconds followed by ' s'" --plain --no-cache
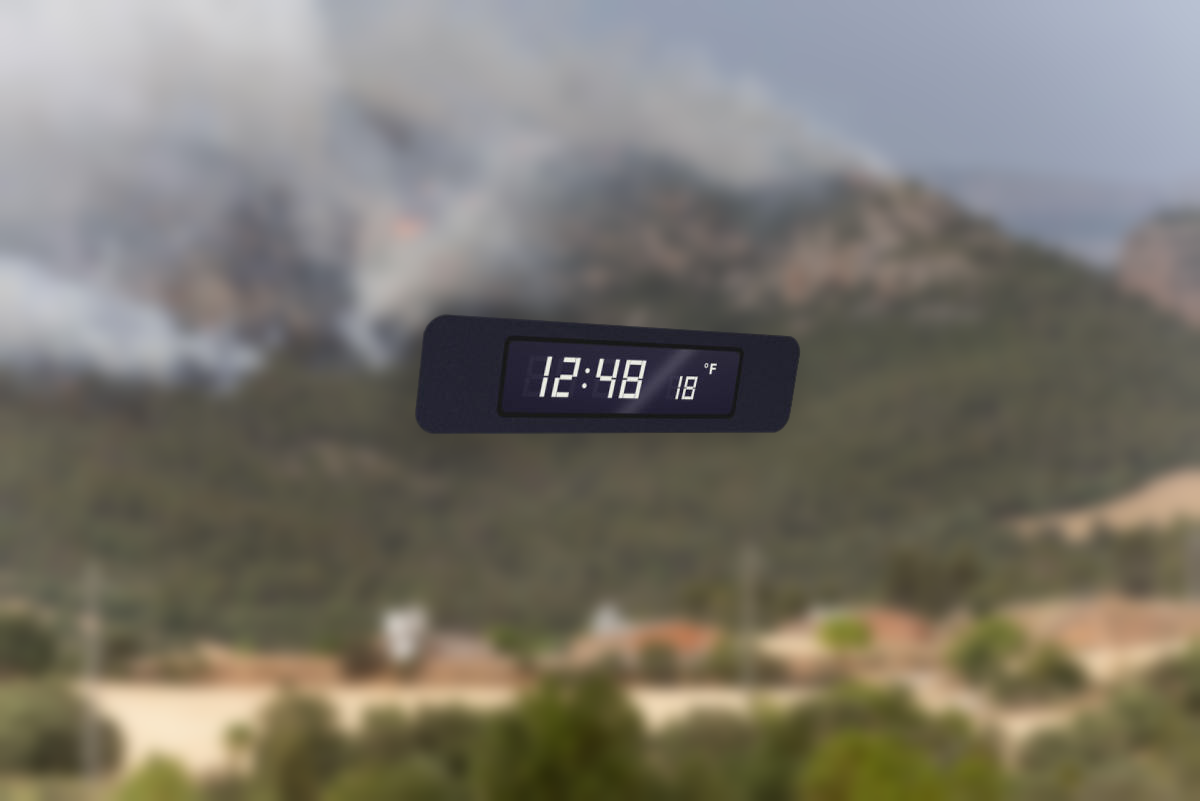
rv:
12 h 48 min
